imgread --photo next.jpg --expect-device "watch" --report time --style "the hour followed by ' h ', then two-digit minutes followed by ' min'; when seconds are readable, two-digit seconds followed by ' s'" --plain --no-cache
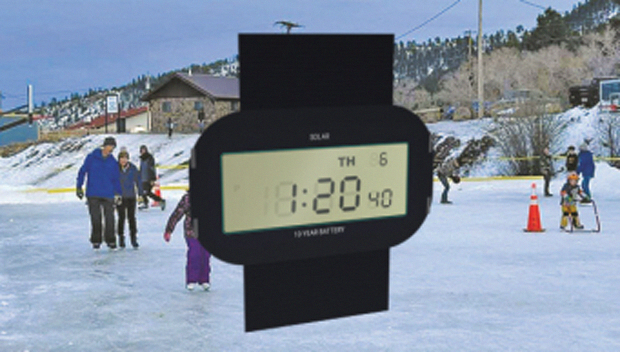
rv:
1 h 20 min 40 s
